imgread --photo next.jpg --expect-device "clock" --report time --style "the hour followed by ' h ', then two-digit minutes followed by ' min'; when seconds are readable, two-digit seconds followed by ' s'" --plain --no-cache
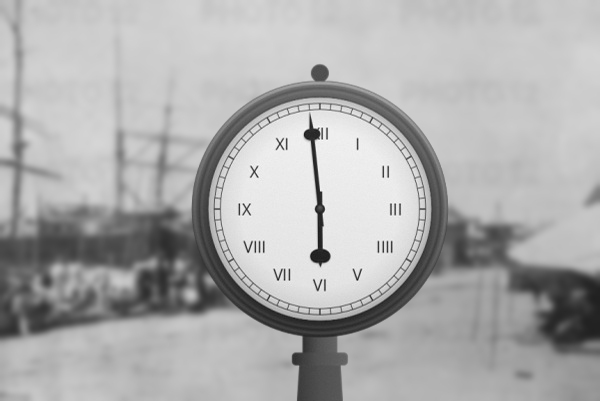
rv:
5 h 59 min
